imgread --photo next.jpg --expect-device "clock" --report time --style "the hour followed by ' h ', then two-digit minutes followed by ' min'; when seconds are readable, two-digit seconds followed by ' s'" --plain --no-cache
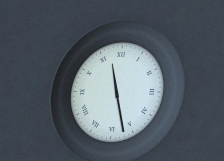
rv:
11 h 27 min
